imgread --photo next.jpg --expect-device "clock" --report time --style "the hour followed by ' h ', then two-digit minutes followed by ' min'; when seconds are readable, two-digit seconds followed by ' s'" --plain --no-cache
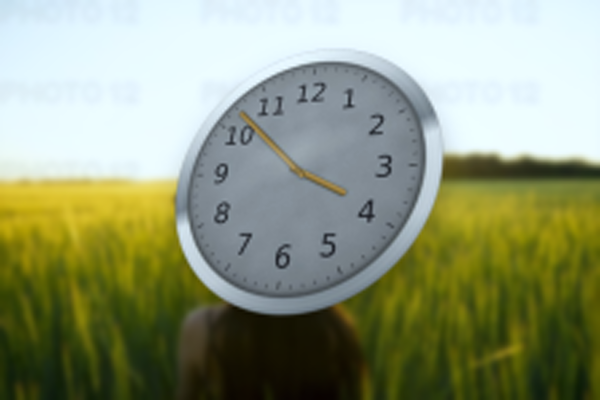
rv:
3 h 52 min
